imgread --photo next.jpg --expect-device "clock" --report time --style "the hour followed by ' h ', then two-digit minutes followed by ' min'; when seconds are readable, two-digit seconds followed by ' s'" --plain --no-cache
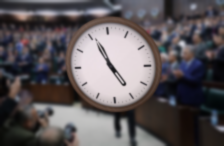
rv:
4 h 56 min
